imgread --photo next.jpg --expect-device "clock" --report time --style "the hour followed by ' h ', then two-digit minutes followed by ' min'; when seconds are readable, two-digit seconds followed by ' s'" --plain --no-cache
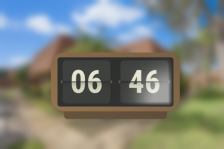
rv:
6 h 46 min
